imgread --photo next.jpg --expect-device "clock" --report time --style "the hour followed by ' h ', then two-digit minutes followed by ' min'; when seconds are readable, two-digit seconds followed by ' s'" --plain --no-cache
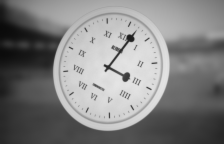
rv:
3 h 02 min
